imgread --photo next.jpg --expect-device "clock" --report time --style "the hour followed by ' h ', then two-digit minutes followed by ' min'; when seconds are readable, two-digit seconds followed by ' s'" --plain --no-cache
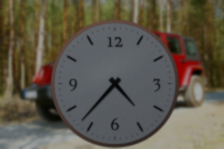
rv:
4 h 37 min
